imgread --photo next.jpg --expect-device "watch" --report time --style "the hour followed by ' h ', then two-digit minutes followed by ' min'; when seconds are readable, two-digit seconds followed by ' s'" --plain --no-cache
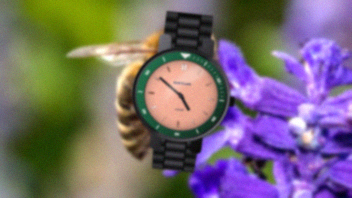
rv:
4 h 51 min
